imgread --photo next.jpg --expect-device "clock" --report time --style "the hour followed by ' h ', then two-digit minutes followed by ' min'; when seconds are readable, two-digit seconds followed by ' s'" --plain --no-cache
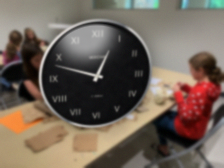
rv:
12 h 48 min
